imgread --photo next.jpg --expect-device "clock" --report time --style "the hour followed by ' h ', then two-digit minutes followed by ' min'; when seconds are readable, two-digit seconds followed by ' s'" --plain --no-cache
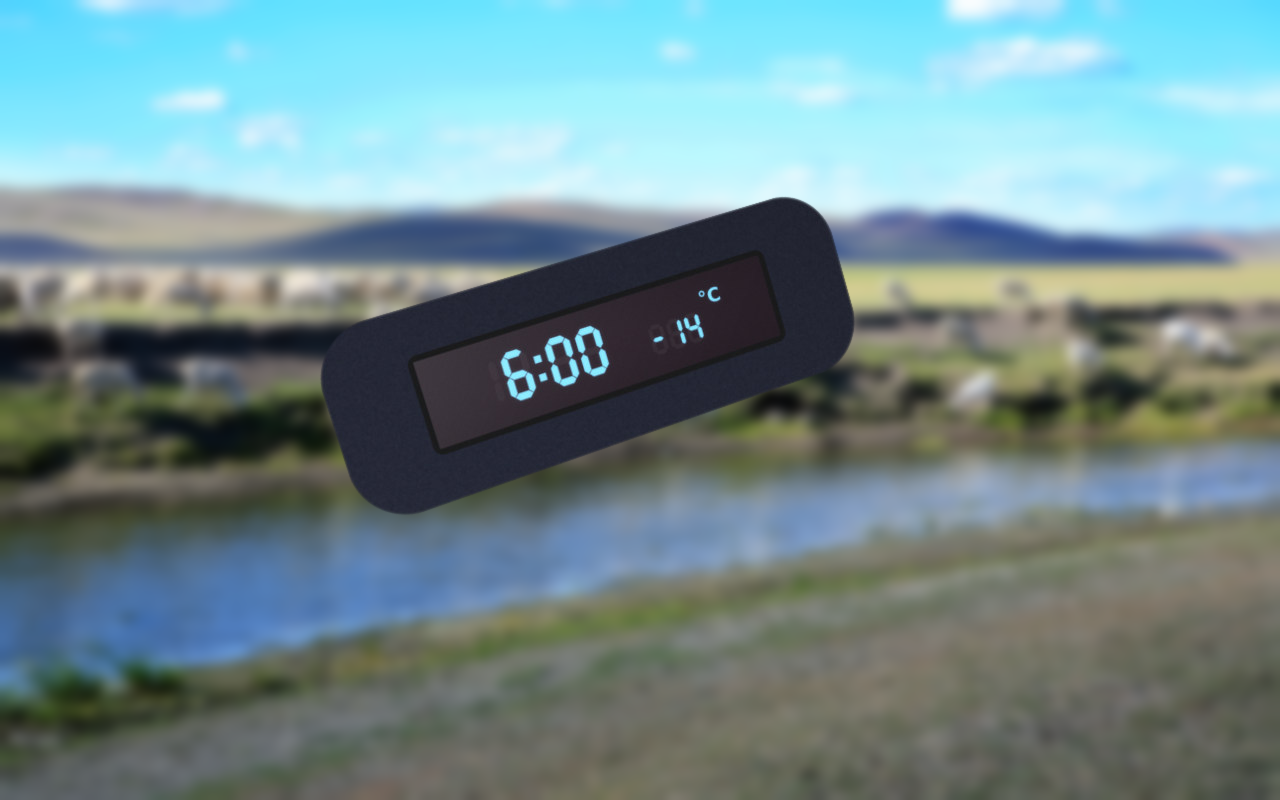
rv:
6 h 00 min
